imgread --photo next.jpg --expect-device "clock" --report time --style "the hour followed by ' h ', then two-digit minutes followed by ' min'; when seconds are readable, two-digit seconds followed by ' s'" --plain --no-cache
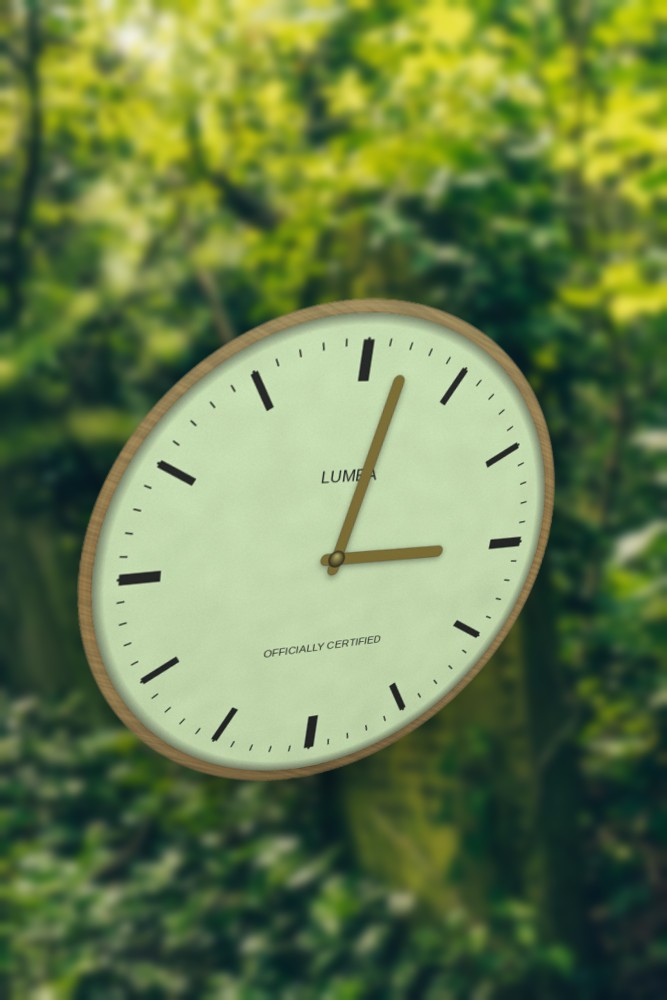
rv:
3 h 02 min
